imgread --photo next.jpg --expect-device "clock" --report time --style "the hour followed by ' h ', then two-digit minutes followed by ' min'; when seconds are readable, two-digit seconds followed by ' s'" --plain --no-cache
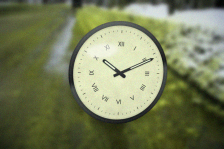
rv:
10 h 11 min
